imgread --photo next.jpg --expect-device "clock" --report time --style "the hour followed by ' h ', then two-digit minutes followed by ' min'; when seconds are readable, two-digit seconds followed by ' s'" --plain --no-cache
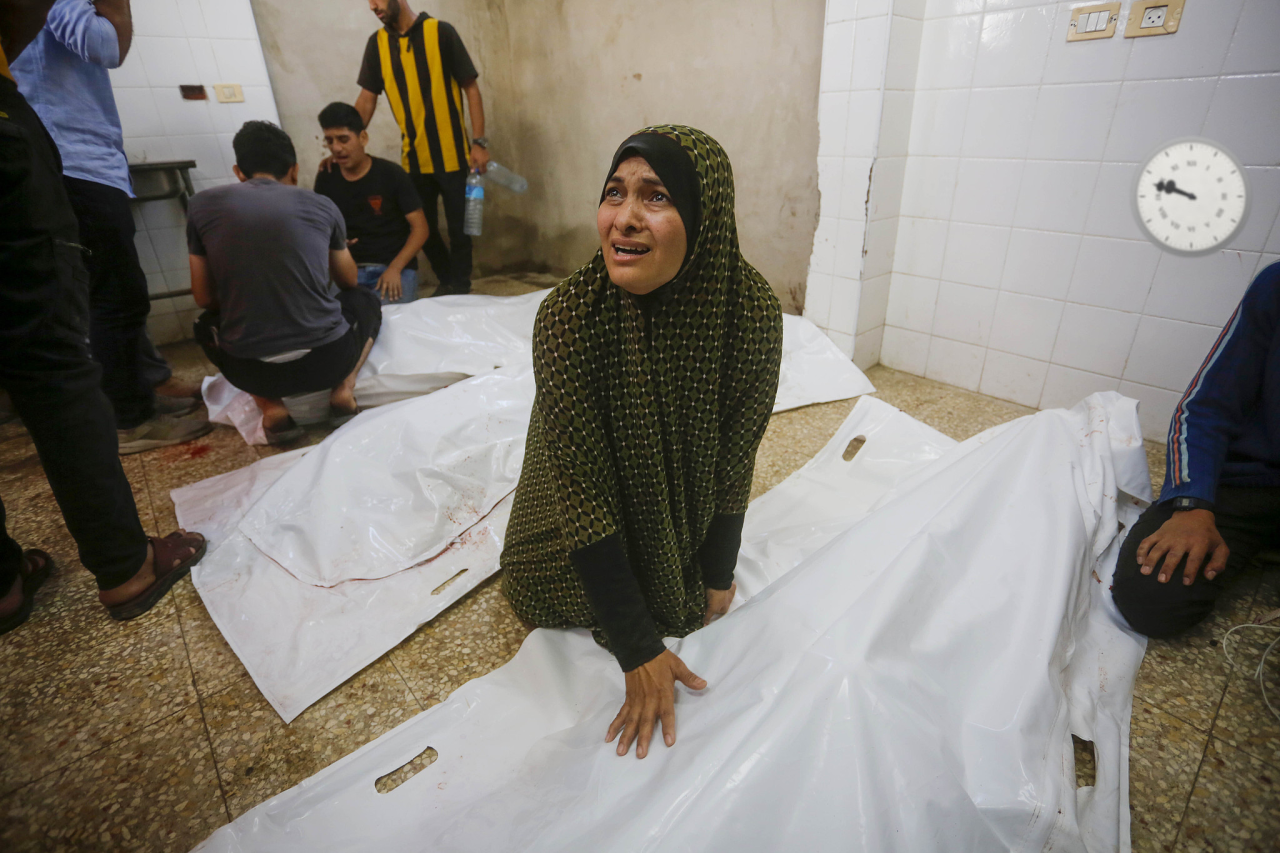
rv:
9 h 48 min
